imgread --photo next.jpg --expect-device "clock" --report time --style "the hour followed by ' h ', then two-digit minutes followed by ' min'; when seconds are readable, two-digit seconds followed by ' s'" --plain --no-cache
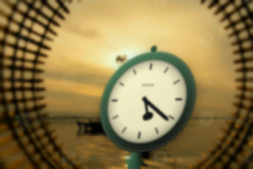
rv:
5 h 21 min
